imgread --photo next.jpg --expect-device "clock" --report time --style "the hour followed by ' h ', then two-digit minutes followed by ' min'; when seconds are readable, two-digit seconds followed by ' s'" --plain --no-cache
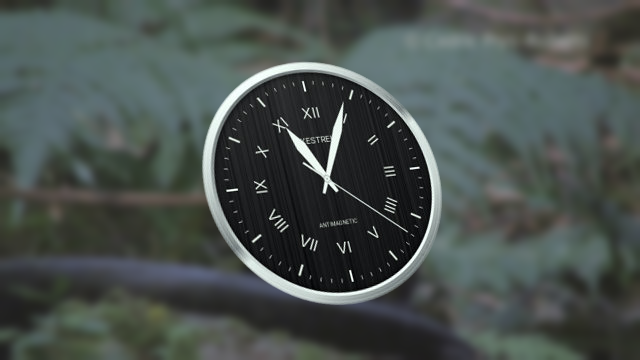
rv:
11 h 04 min 22 s
